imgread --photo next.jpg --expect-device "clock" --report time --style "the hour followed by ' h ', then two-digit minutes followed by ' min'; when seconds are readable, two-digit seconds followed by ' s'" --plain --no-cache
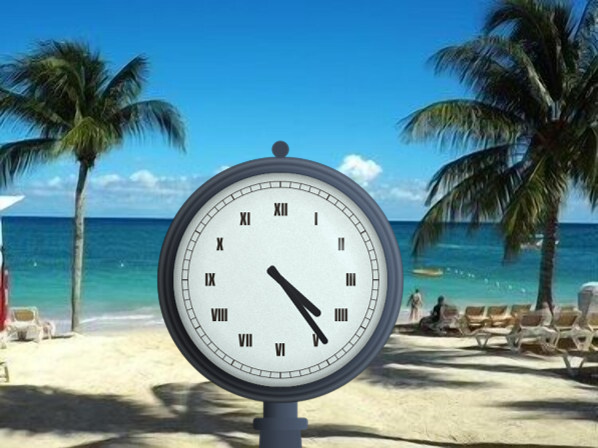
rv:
4 h 24 min
